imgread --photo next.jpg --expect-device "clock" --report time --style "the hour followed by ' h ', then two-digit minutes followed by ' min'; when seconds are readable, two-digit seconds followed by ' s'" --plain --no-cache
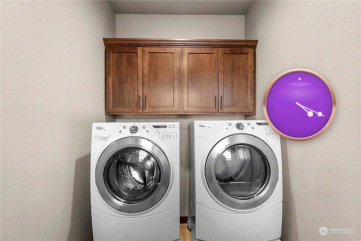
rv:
4 h 19 min
